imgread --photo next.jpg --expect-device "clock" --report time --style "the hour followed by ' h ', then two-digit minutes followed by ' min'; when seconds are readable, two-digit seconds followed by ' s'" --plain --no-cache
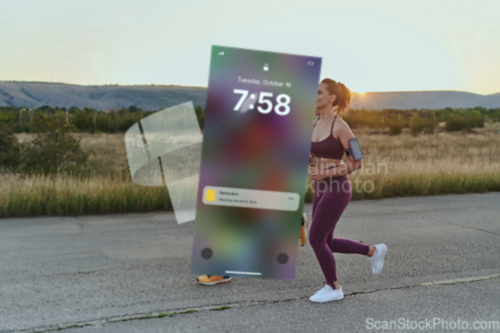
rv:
7 h 58 min
